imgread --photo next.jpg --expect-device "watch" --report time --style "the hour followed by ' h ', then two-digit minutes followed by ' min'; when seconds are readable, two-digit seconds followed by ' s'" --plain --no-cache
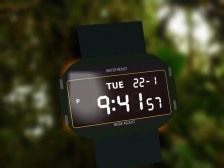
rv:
9 h 41 min 57 s
